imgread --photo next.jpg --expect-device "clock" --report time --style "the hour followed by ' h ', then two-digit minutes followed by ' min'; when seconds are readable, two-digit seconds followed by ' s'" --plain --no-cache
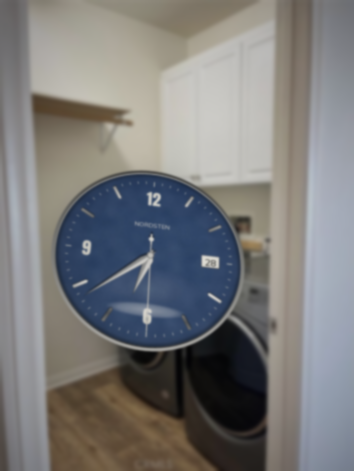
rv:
6 h 38 min 30 s
